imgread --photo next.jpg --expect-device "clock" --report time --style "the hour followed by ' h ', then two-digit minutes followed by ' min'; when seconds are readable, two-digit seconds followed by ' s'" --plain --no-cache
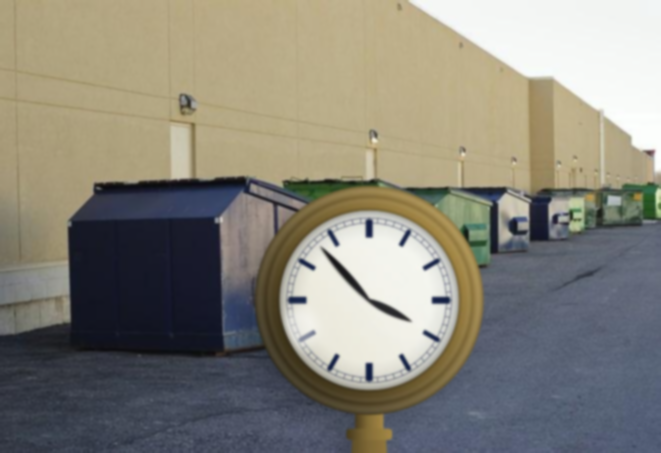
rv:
3 h 53 min
